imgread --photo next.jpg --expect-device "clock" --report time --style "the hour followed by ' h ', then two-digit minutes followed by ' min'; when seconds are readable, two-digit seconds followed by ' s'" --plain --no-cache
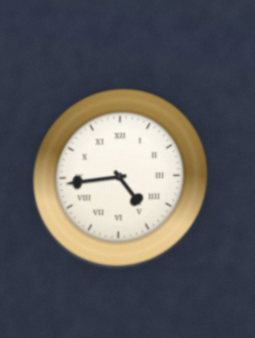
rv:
4 h 44 min
